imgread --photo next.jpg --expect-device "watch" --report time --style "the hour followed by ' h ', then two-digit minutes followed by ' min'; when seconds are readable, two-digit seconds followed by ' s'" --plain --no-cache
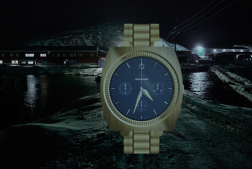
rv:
4 h 33 min
